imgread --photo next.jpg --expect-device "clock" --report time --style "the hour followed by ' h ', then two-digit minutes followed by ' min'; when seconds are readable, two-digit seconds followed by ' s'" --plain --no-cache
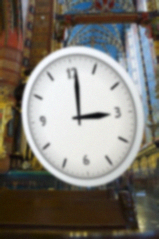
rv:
3 h 01 min
